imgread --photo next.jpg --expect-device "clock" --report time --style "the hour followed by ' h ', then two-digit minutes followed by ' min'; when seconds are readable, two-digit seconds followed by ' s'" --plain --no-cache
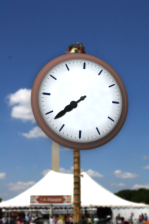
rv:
7 h 38 min
